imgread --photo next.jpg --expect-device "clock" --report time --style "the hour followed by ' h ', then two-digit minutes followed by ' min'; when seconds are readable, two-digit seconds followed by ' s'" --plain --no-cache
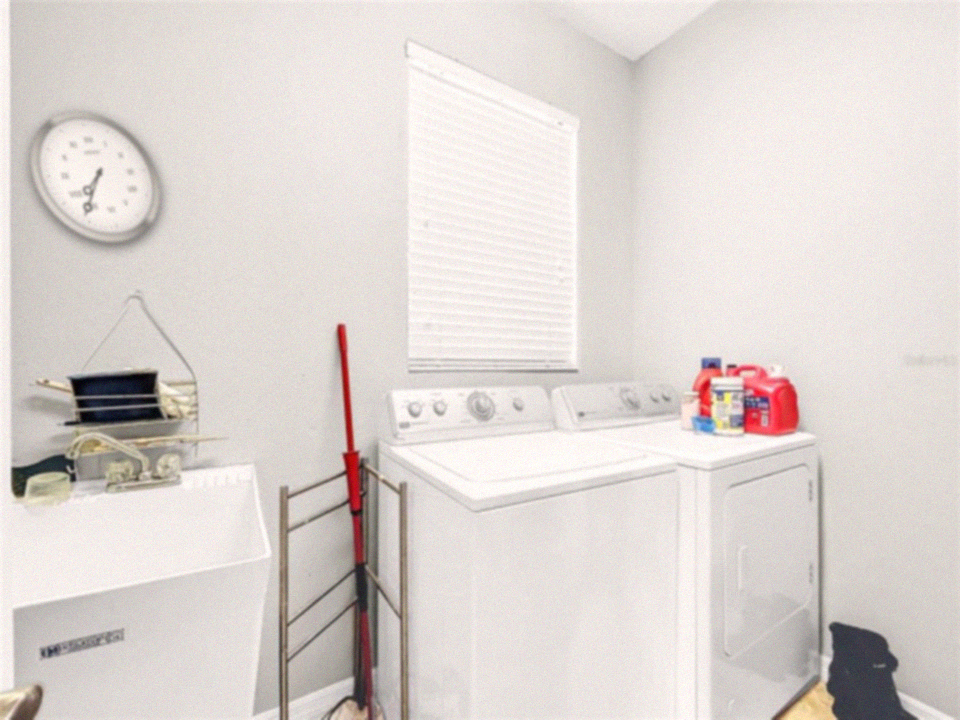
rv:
7 h 36 min
